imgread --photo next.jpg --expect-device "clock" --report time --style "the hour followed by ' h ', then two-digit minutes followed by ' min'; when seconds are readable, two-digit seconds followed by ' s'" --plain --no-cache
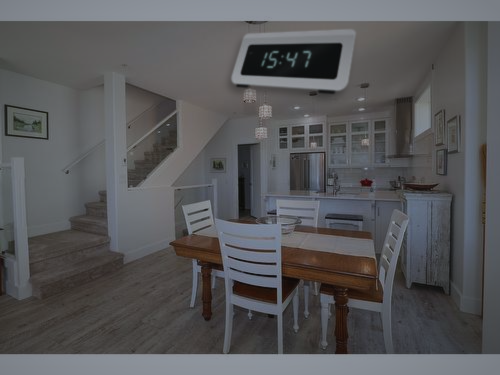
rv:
15 h 47 min
